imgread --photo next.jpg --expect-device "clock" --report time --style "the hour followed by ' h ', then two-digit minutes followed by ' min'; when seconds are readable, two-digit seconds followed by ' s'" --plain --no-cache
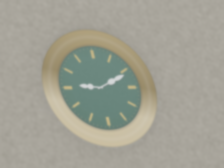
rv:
9 h 11 min
